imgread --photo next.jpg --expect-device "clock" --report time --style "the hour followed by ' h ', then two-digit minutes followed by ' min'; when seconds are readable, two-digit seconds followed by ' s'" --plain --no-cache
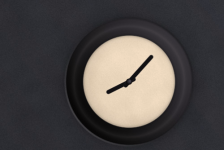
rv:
8 h 07 min
